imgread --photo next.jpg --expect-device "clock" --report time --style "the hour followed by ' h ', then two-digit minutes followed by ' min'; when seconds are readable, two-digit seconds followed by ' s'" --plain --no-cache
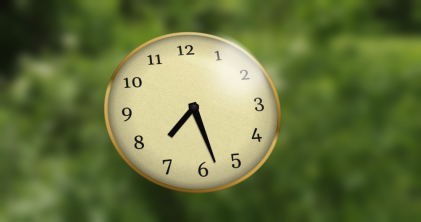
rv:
7 h 28 min
